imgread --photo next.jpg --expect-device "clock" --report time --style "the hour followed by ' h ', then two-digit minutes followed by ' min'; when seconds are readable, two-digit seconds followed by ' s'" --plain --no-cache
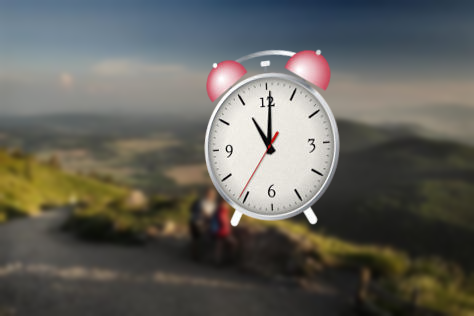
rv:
11 h 00 min 36 s
